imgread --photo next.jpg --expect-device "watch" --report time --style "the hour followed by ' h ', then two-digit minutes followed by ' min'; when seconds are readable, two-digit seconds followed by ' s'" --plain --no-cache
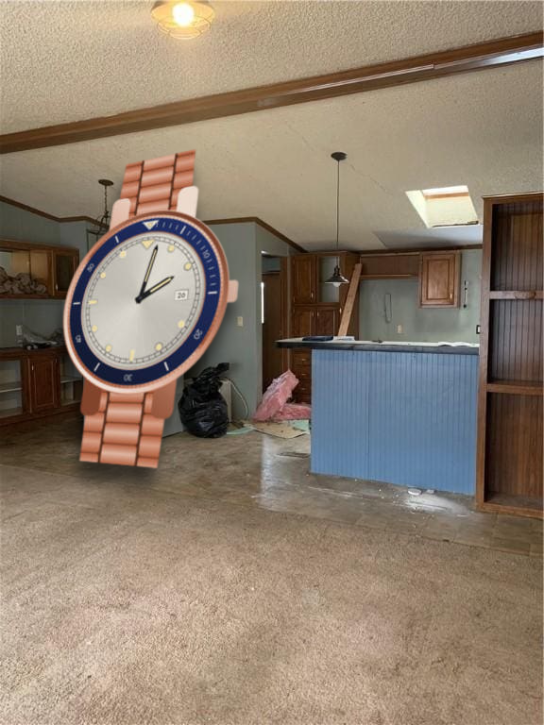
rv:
2 h 02 min
